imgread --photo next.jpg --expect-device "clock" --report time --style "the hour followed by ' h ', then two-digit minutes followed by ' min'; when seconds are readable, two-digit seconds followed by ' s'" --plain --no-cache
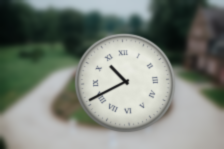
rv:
10 h 41 min
